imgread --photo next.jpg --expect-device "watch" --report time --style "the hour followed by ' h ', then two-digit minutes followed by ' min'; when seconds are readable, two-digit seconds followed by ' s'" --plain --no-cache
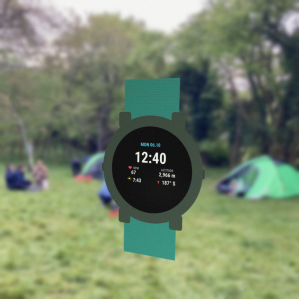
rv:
12 h 40 min
